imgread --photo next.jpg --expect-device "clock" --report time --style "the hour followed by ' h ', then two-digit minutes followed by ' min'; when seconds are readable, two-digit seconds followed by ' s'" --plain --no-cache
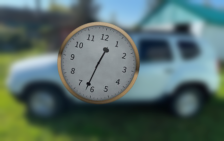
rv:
12 h 32 min
